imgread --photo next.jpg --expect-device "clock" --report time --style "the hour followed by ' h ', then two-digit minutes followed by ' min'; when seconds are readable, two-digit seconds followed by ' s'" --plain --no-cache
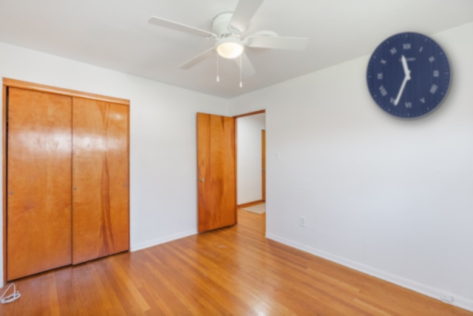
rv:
11 h 34 min
